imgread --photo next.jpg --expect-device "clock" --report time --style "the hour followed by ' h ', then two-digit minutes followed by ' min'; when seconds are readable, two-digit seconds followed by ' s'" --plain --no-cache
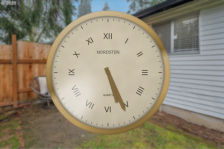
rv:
5 h 26 min
